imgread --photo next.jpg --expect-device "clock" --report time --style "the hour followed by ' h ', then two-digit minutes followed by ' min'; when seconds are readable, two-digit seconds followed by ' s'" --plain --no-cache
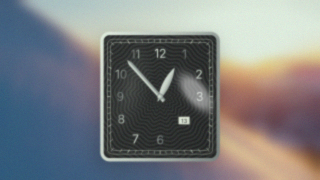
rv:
12 h 53 min
